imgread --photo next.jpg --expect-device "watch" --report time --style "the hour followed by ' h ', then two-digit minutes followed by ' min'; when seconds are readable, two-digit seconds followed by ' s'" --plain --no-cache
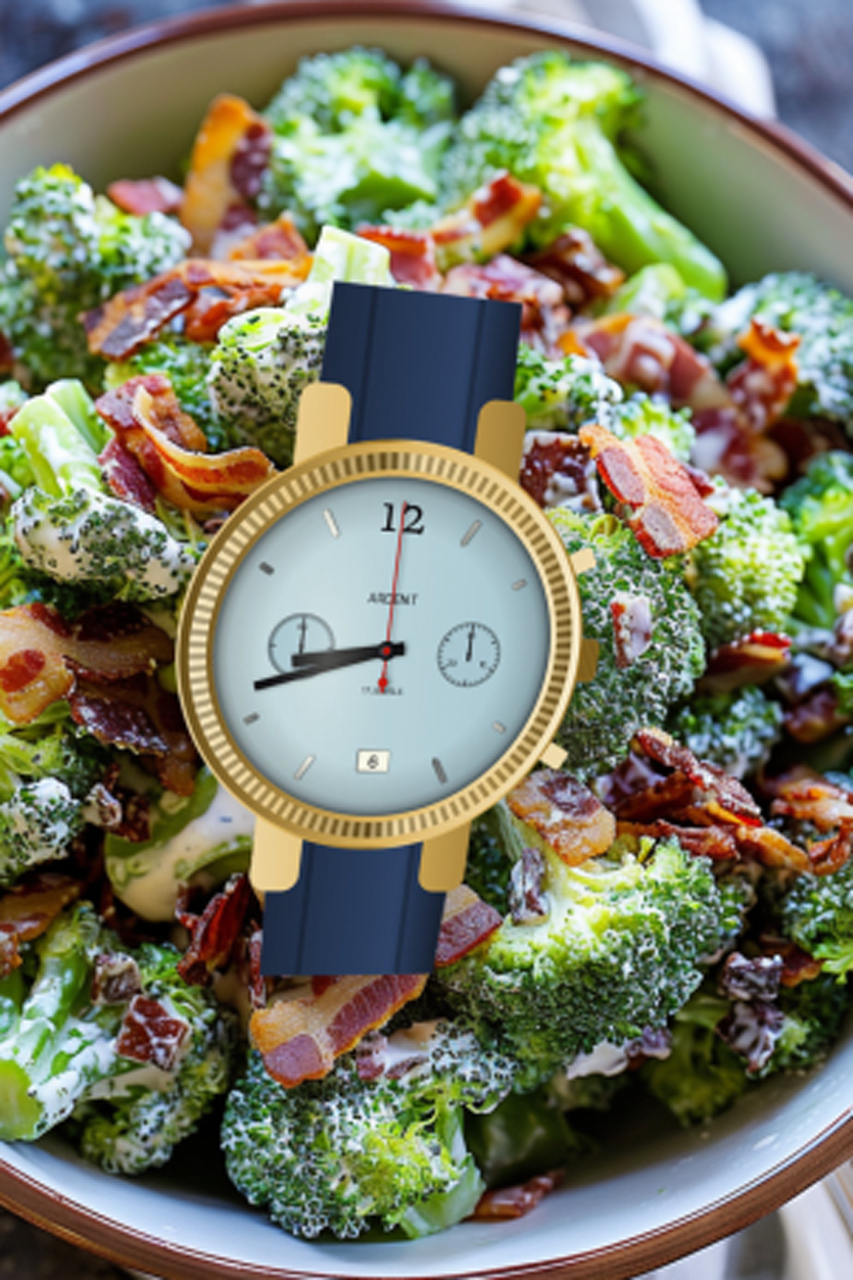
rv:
8 h 42 min
